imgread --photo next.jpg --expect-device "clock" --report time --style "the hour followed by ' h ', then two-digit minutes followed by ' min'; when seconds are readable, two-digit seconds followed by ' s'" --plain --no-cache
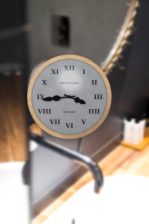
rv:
3 h 44 min
